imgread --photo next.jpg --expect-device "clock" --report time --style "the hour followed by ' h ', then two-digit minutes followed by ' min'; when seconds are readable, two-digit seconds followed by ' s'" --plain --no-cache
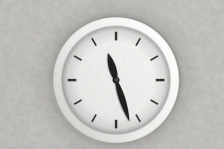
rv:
11 h 27 min
